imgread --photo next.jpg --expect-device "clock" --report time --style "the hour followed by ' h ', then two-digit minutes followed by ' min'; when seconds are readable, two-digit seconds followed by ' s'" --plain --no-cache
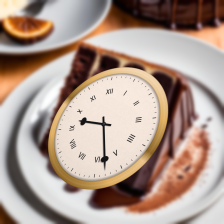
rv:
9 h 28 min
